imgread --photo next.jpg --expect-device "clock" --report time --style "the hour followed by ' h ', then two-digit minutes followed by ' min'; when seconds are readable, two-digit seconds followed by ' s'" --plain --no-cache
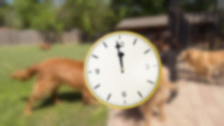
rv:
11 h 59 min
